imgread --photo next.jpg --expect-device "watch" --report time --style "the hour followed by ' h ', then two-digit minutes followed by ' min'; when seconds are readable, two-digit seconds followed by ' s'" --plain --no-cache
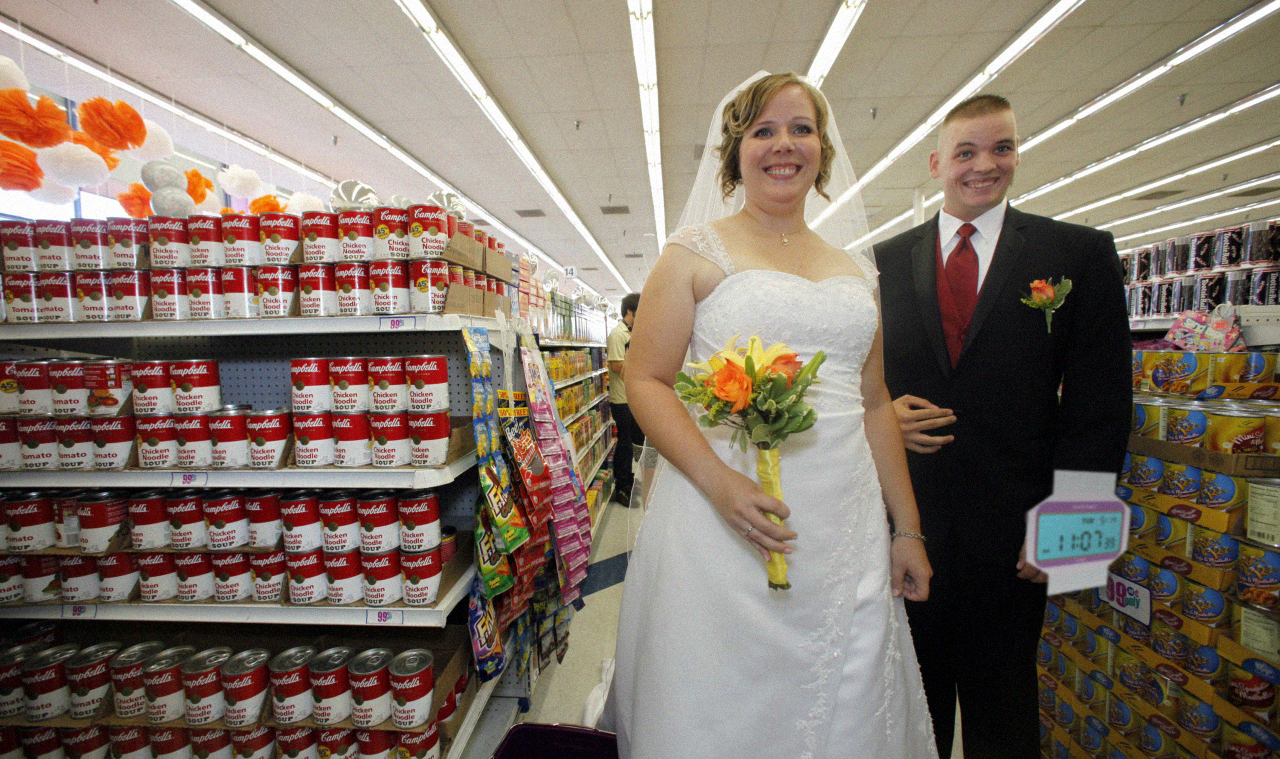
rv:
11 h 07 min
